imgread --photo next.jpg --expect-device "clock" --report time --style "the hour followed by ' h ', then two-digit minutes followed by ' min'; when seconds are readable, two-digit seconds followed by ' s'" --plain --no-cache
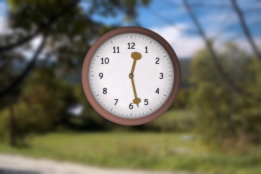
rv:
12 h 28 min
